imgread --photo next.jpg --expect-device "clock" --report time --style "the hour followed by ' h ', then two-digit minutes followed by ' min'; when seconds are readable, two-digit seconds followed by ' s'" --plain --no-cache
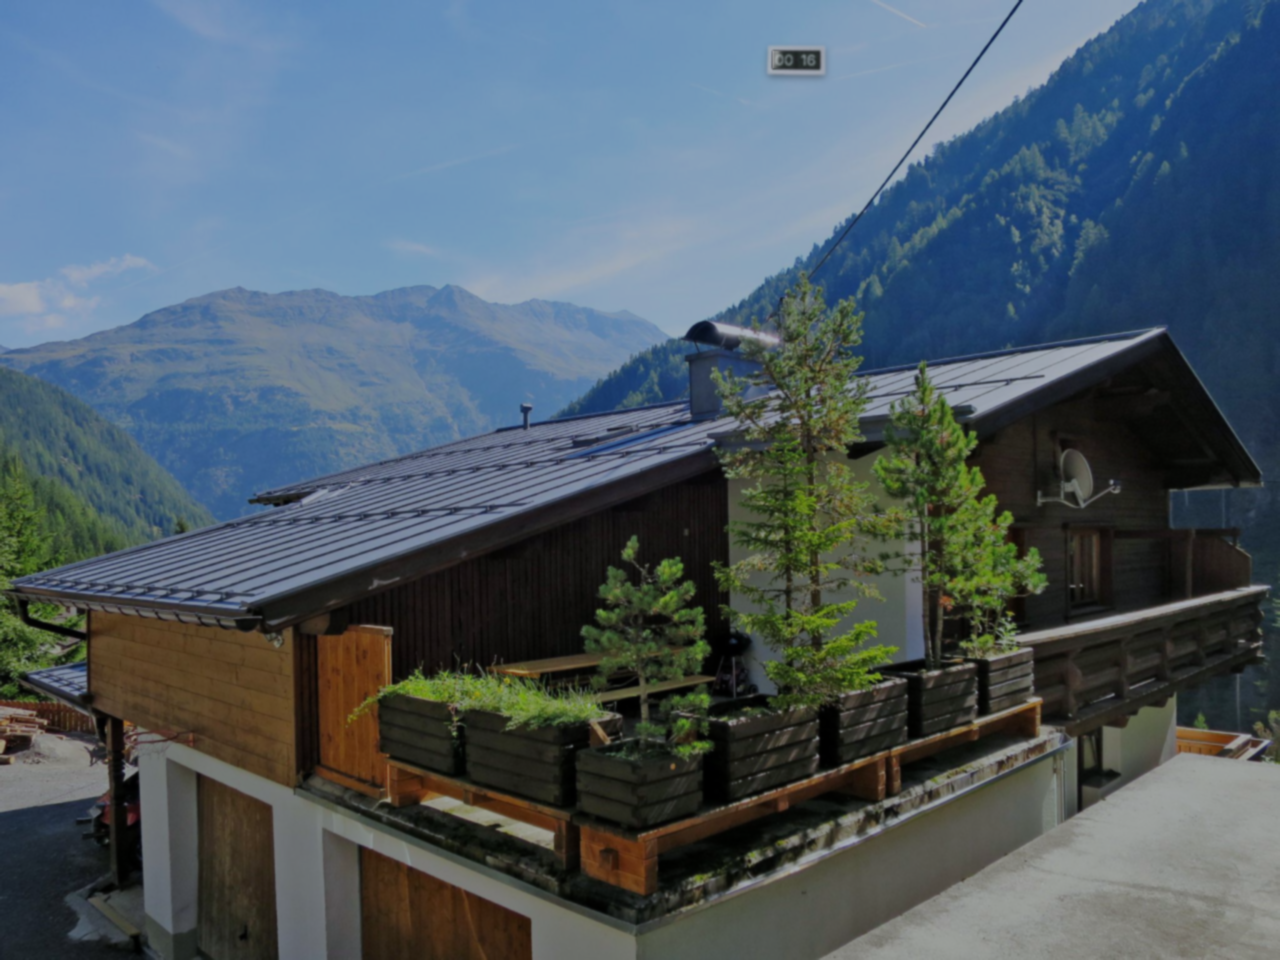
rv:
0 h 16 min
